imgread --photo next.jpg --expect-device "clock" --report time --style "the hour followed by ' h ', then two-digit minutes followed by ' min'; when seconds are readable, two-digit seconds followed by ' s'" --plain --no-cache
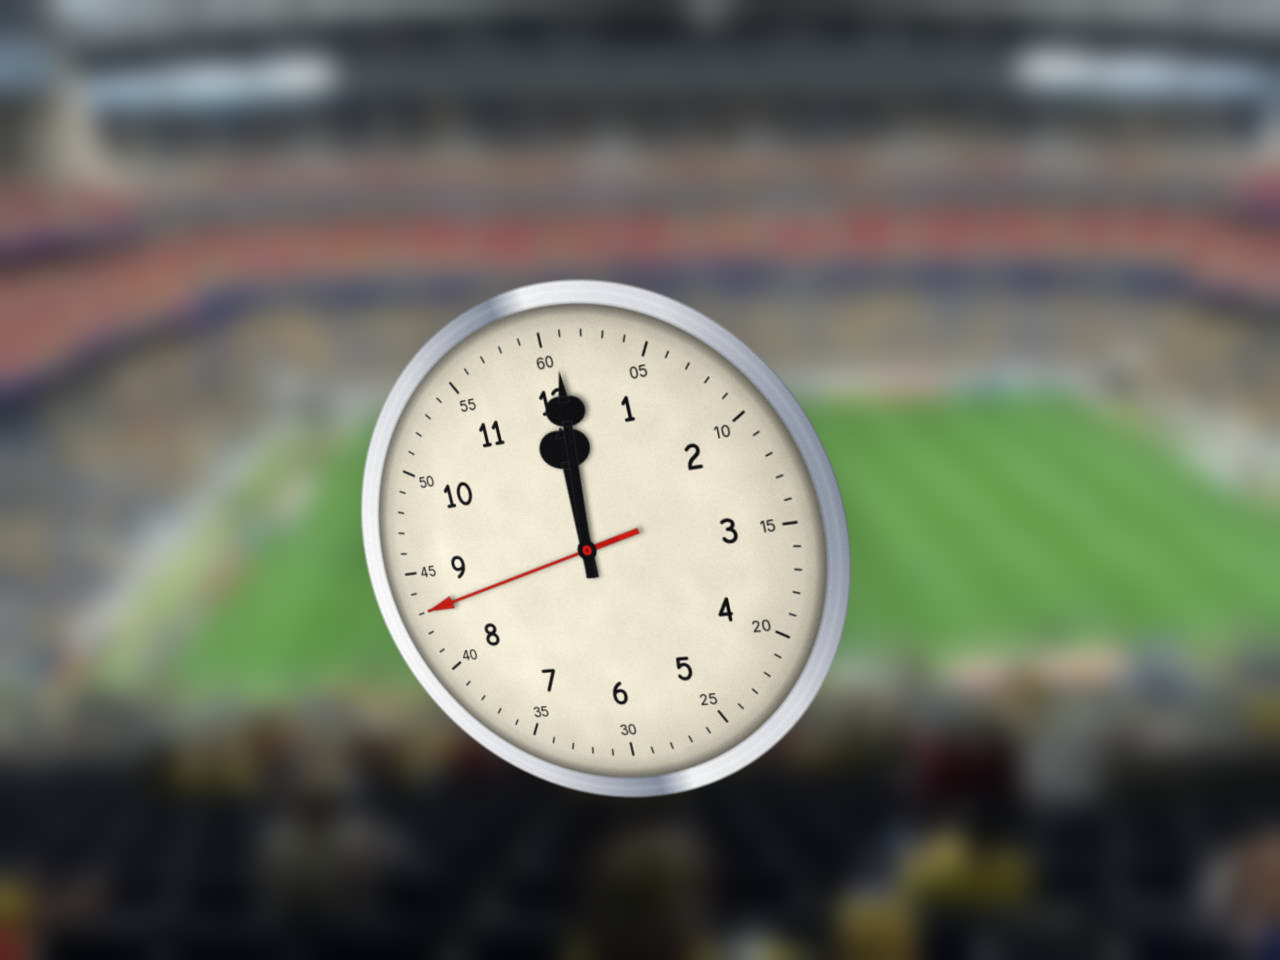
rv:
12 h 00 min 43 s
